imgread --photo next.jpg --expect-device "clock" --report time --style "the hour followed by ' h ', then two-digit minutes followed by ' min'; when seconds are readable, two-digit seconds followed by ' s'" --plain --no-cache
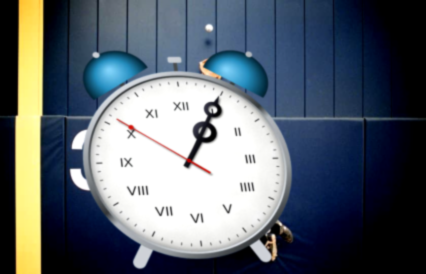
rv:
1 h 04 min 51 s
